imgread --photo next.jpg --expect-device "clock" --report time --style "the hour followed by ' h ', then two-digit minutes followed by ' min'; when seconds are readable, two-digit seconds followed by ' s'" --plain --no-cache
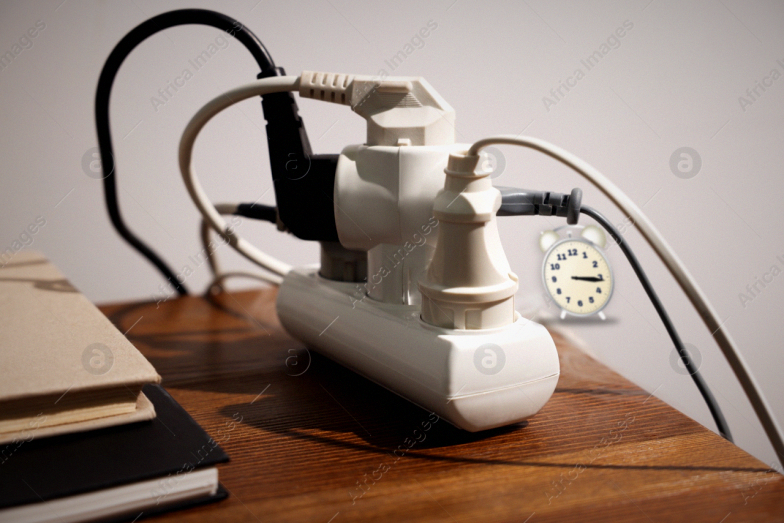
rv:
3 h 16 min
